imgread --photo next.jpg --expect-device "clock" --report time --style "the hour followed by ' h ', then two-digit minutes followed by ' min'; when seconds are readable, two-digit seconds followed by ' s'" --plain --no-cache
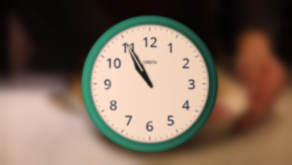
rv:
10 h 55 min
